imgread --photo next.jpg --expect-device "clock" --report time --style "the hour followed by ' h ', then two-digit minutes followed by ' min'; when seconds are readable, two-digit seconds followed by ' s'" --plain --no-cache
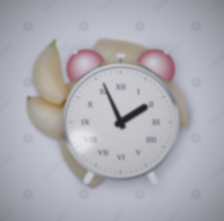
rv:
1 h 56 min
